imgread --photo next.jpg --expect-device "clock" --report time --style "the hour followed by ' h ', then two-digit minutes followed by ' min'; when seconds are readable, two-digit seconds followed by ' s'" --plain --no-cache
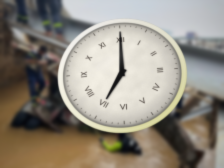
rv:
7 h 00 min
